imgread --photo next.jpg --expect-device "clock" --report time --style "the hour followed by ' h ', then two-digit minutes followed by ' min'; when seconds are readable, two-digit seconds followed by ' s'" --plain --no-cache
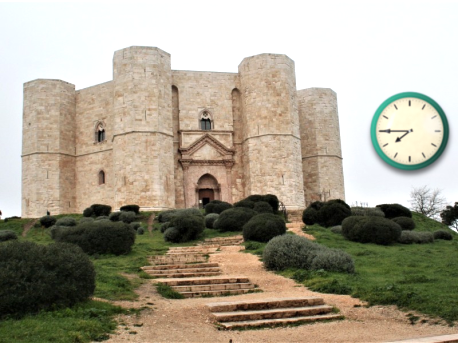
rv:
7 h 45 min
